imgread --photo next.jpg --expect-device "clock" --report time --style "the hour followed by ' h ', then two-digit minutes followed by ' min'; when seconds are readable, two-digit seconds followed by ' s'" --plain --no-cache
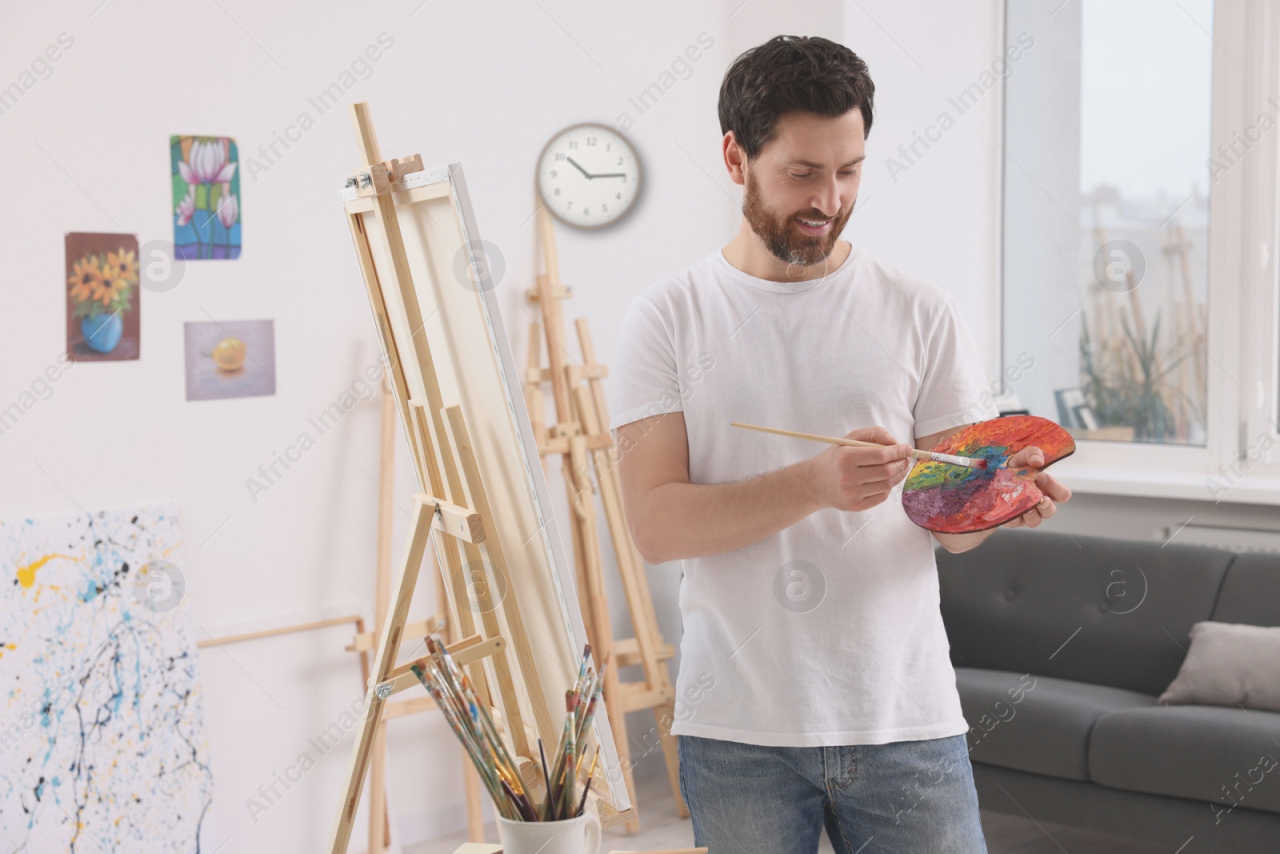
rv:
10 h 14 min
